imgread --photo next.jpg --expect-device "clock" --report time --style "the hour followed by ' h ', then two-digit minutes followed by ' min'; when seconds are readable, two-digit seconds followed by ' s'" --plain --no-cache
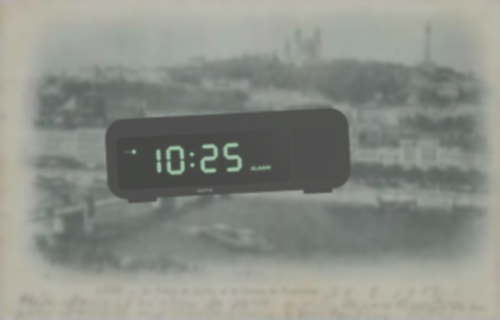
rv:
10 h 25 min
